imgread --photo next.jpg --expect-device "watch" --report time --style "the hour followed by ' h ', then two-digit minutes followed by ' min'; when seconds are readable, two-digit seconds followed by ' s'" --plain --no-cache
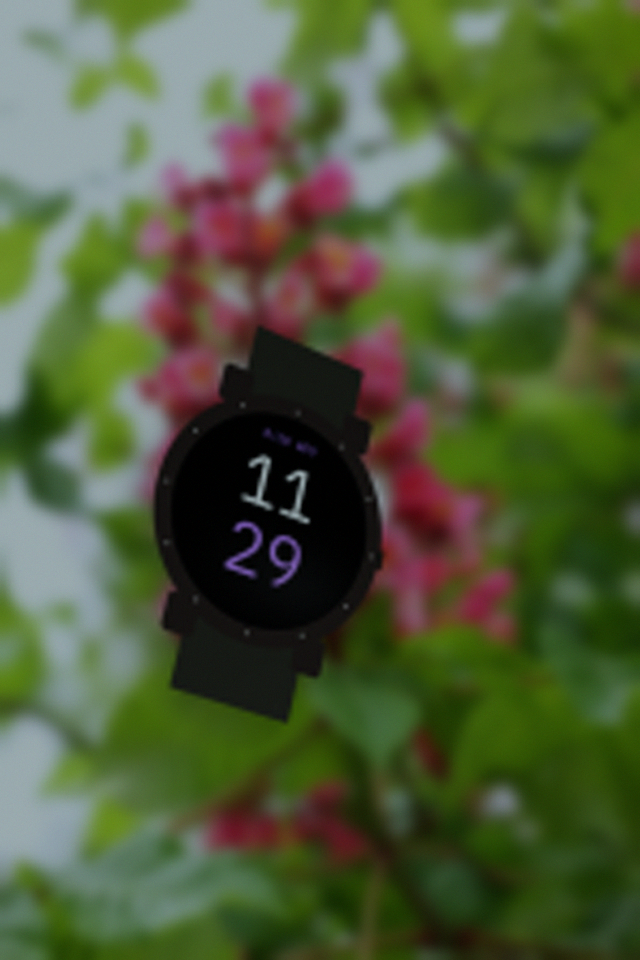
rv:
11 h 29 min
